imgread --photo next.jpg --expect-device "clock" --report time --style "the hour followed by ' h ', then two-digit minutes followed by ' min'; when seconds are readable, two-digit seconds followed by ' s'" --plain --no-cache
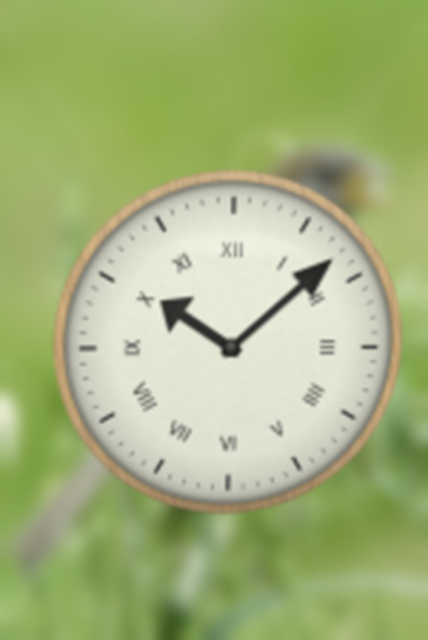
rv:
10 h 08 min
